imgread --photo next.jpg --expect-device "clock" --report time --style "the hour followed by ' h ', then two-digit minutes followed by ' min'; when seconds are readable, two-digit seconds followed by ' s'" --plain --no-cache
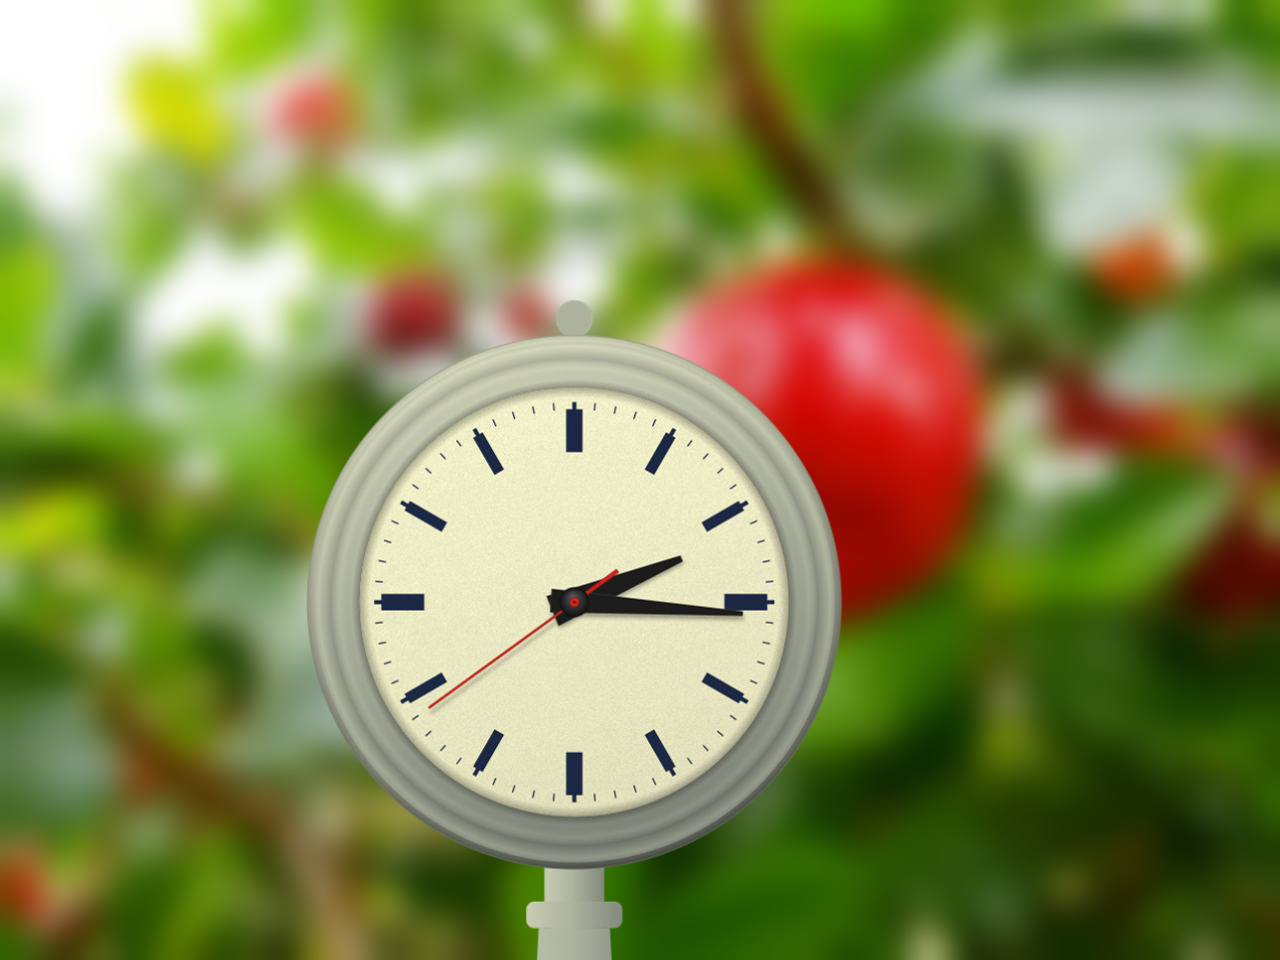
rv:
2 h 15 min 39 s
